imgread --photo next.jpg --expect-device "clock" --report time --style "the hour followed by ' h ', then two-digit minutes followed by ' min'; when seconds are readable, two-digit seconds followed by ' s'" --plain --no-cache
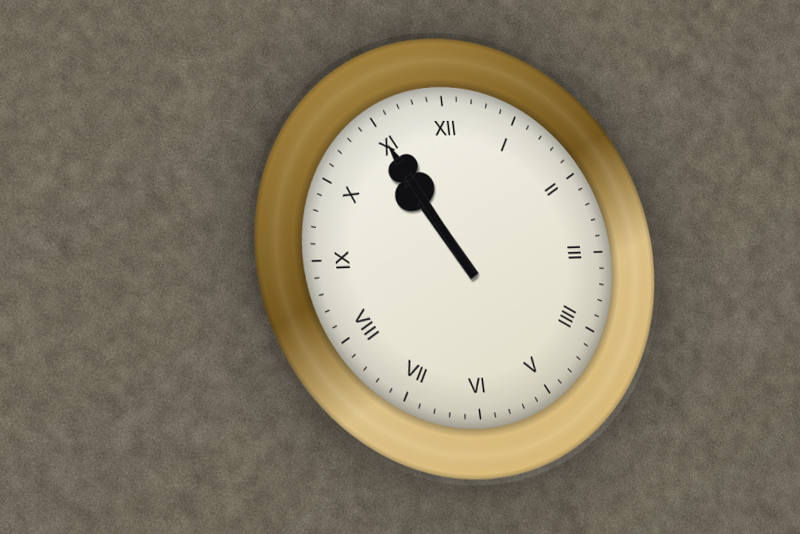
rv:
10 h 55 min
